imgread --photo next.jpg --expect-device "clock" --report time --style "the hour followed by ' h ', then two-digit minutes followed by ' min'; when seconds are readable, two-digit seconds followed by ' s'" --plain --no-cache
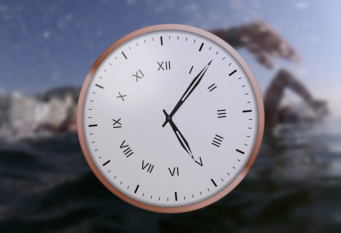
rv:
5 h 07 min
